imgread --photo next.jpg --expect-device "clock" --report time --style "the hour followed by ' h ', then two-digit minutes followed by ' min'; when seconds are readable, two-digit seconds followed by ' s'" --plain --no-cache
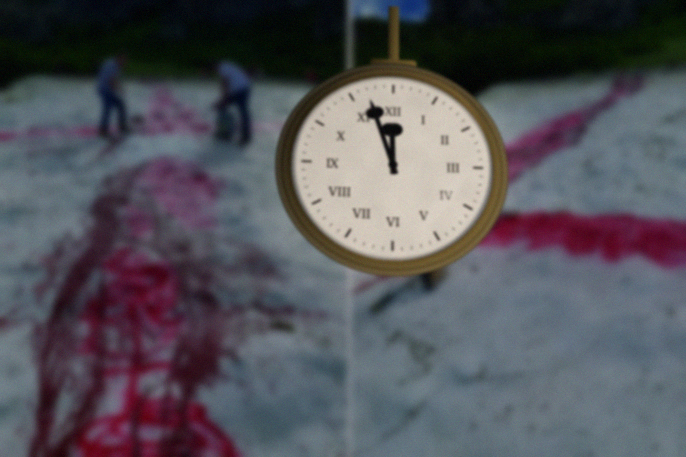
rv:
11 h 57 min
